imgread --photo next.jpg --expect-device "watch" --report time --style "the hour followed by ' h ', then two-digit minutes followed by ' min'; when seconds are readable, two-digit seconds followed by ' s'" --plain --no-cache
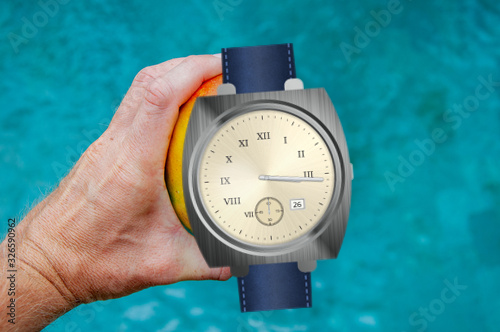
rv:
3 h 16 min
